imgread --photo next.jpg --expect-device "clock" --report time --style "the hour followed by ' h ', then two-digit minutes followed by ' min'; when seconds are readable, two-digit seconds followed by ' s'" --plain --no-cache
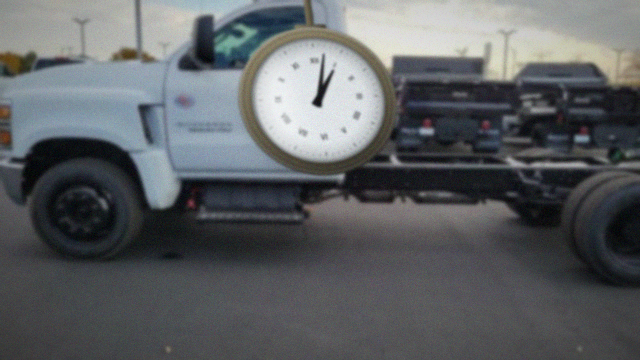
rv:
1 h 02 min
